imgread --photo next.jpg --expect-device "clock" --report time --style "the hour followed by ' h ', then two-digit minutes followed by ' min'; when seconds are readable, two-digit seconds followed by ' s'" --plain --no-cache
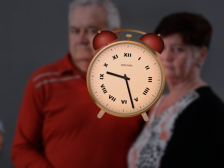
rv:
9 h 27 min
